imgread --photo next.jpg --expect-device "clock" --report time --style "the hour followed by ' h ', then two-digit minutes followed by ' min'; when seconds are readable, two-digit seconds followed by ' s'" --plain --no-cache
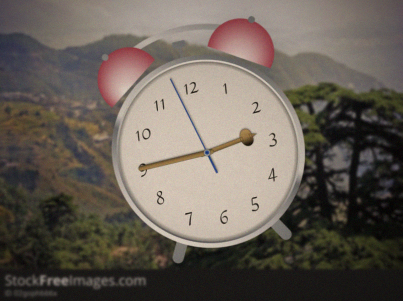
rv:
2 h 44 min 58 s
